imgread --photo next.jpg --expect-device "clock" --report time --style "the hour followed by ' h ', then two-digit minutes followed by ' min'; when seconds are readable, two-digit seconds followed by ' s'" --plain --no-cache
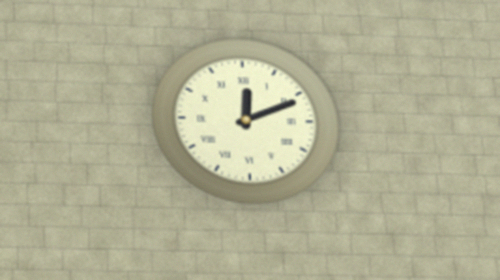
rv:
12 h 11 min
